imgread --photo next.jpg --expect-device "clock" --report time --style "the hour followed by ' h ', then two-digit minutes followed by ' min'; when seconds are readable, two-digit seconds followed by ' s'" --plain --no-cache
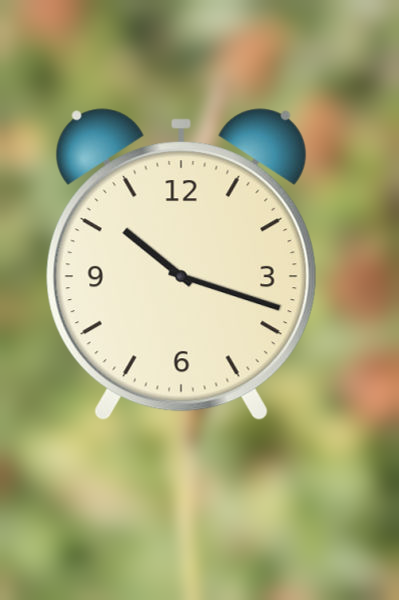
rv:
10 h 18 min
